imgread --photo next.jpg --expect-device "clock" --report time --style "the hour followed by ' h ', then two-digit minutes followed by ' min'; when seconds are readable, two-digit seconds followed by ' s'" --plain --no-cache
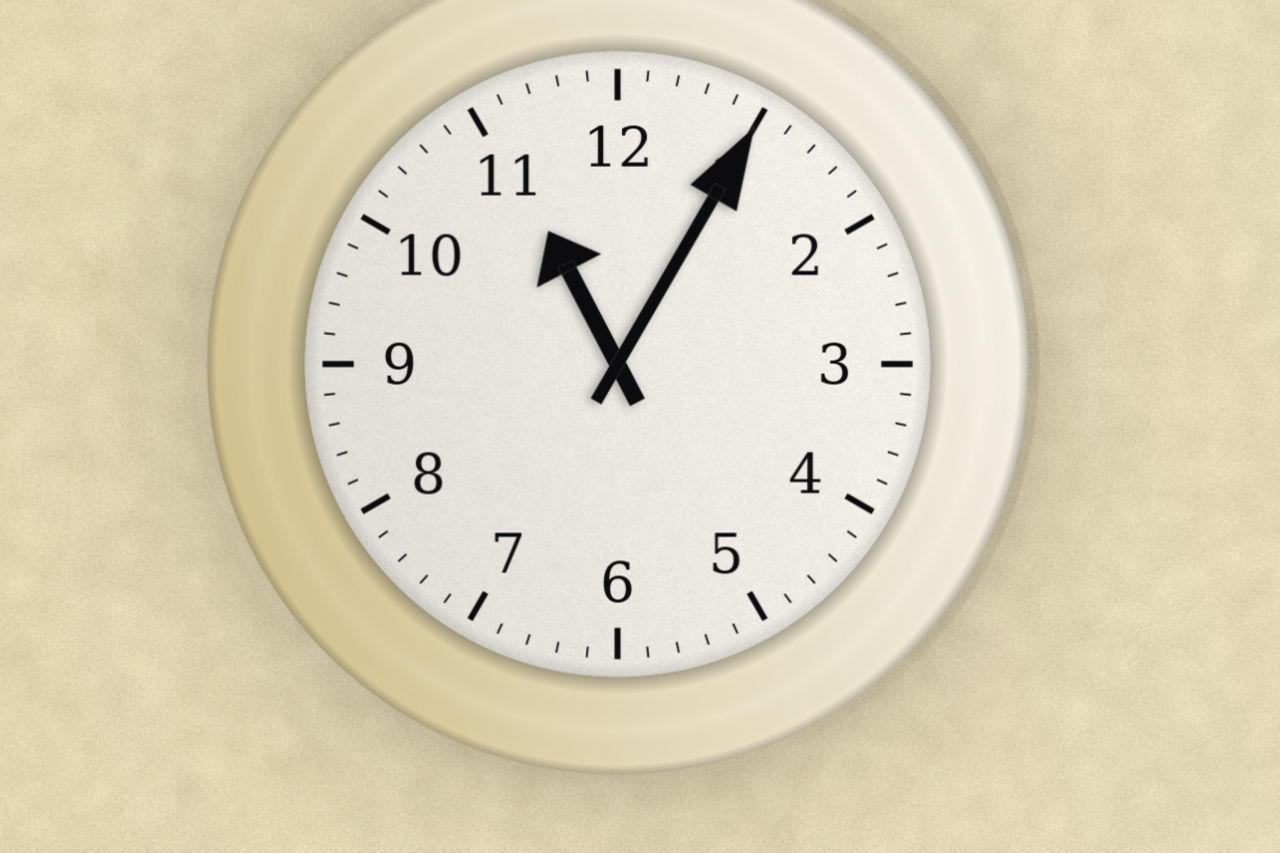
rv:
11 h 05 min
